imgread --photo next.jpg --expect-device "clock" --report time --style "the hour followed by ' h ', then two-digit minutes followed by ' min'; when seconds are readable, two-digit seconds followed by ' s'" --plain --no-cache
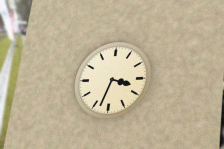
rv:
3 h 33 min
